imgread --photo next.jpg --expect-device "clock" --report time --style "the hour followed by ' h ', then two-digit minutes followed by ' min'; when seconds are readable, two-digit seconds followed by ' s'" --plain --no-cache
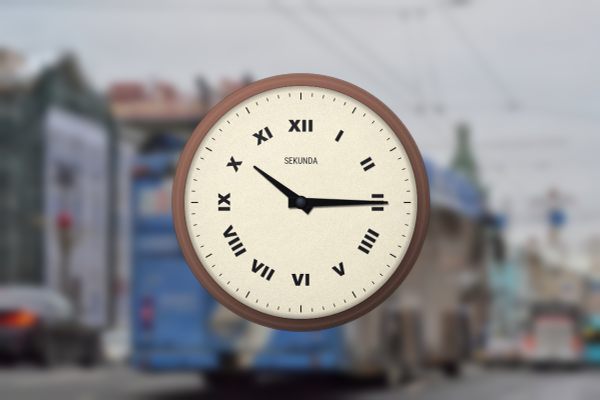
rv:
10 h 15 min
